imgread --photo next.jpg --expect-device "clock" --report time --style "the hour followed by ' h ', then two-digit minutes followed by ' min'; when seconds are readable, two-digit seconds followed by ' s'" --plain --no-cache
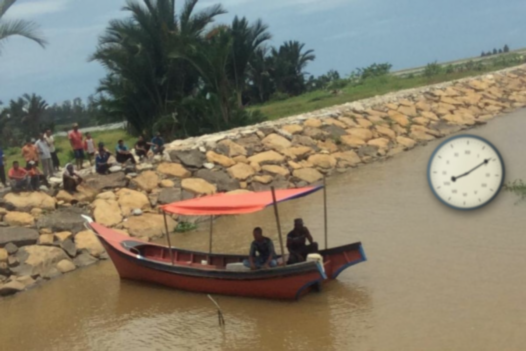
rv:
8 h 09 min
